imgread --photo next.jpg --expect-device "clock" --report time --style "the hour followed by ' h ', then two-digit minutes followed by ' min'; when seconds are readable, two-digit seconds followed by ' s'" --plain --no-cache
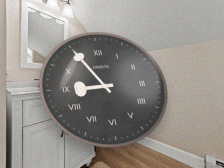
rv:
8 h 55 min
